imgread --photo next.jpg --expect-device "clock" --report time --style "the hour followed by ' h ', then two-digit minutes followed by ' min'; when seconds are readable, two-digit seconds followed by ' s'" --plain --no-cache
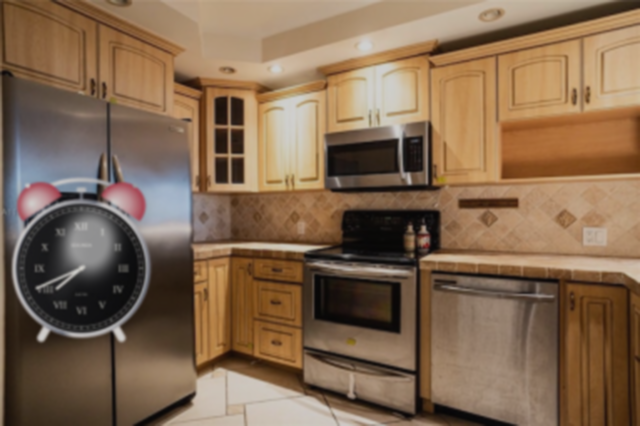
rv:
7 h 41 min
